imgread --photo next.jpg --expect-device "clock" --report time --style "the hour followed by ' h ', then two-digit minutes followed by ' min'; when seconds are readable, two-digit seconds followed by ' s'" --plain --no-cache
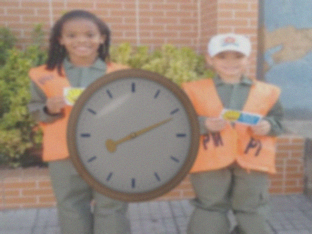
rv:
8 h 11 min
